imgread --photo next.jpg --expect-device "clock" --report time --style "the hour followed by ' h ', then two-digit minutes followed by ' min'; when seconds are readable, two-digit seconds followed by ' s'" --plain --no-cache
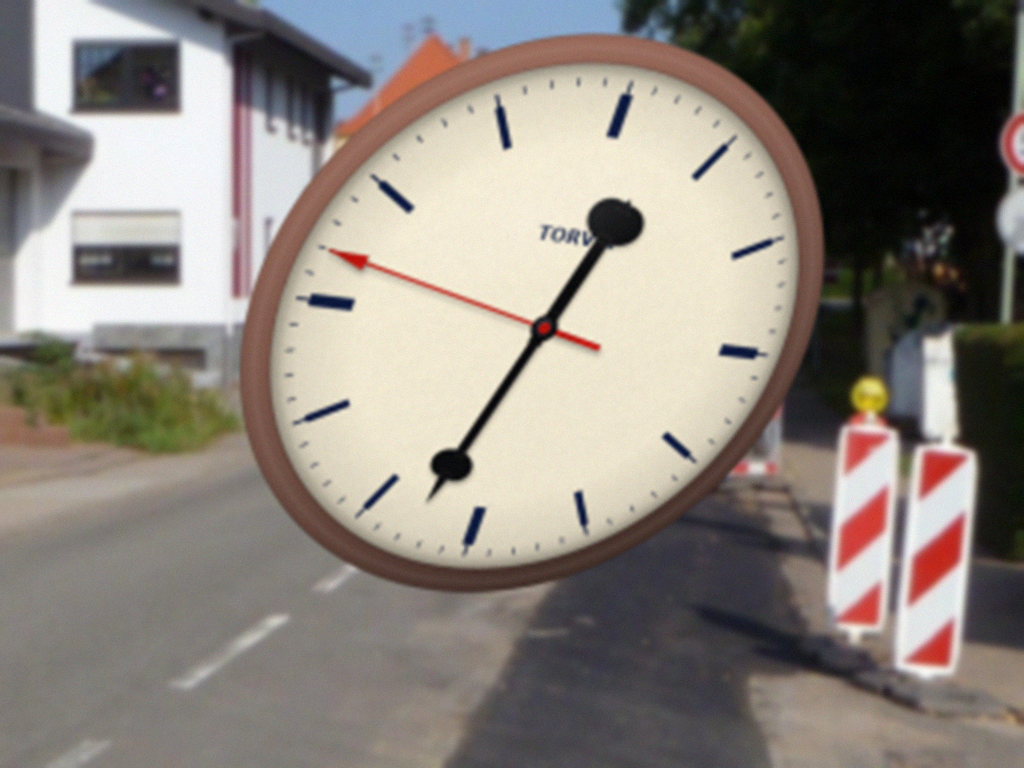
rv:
12 h 32 min 47 s
